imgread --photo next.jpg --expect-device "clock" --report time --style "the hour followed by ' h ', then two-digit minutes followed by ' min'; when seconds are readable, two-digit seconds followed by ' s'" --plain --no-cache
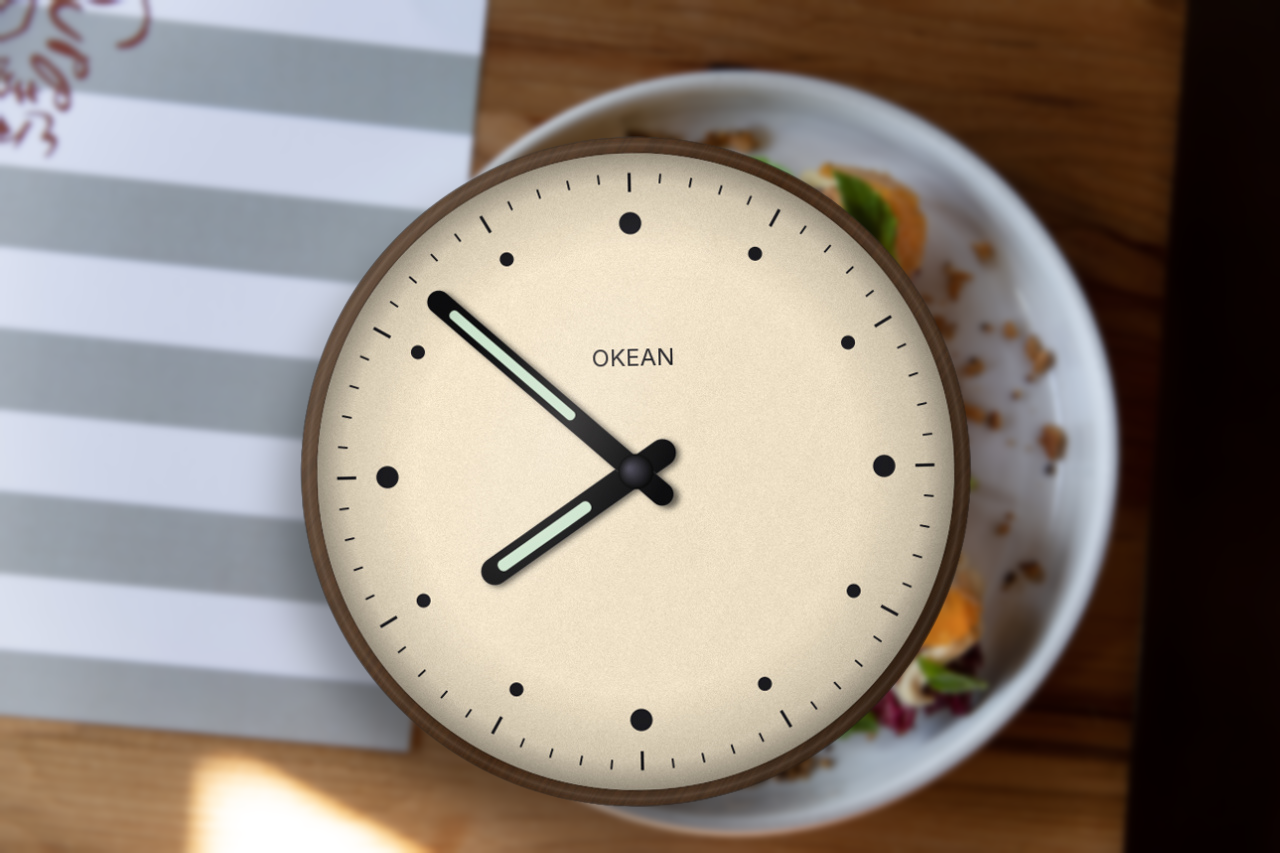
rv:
7 h 52 min
